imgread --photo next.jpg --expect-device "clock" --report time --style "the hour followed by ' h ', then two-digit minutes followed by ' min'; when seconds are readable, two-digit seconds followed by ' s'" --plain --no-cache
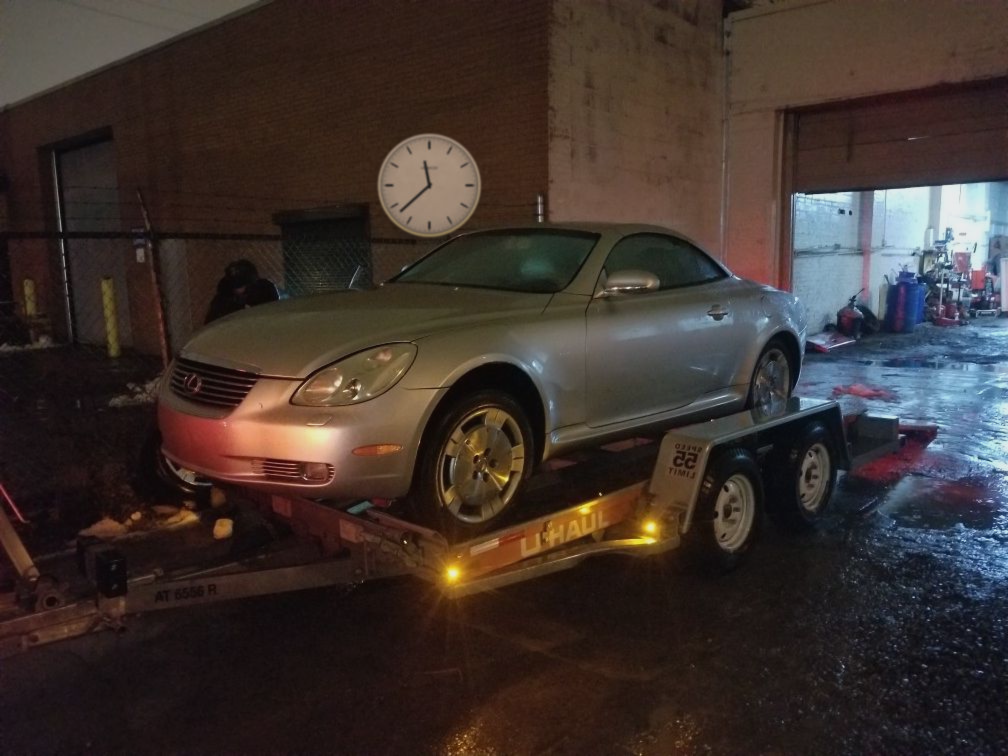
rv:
11 h 38 min
